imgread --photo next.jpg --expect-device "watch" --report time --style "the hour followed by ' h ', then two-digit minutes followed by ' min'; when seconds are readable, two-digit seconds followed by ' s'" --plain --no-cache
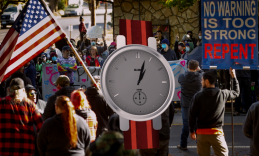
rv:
1 h 03 min
